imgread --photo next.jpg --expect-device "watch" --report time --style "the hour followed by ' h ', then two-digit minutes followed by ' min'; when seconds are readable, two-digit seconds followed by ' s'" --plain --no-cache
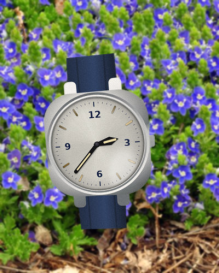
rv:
2 h 37 min
